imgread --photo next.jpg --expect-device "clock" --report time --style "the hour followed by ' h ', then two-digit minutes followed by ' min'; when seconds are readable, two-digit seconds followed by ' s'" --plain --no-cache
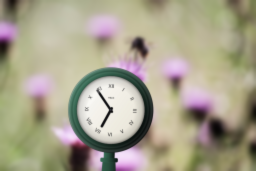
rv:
6 h 54 min
